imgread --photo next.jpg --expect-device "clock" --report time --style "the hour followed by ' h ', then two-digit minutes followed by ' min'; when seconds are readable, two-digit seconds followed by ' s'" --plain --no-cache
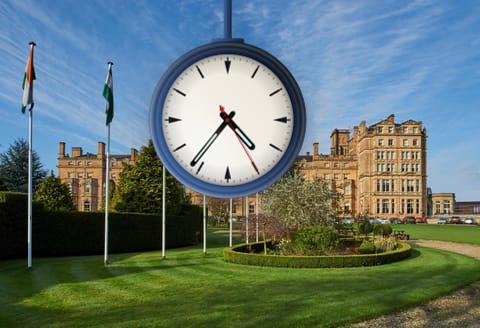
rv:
4 h 36 min 25 s
